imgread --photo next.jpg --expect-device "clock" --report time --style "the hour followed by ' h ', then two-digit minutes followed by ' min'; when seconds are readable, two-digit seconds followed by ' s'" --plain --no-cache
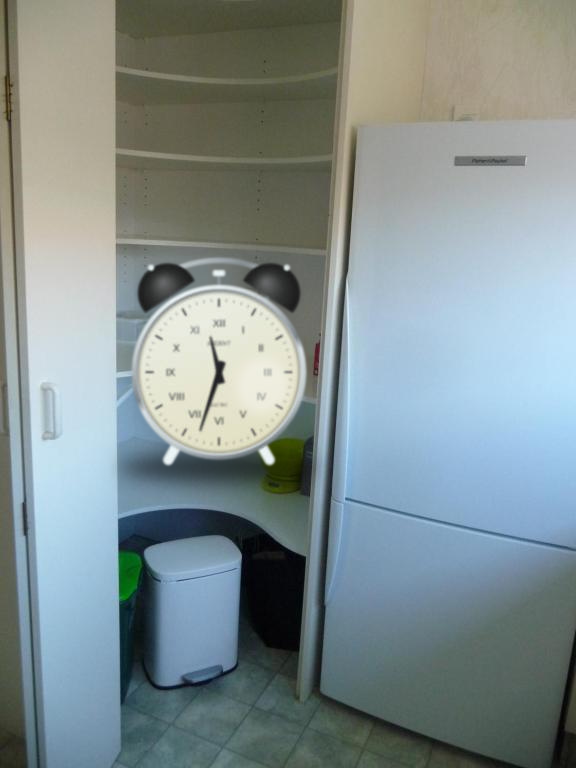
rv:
11 h 33 min
